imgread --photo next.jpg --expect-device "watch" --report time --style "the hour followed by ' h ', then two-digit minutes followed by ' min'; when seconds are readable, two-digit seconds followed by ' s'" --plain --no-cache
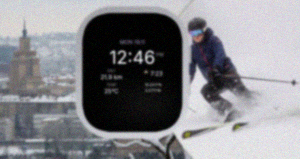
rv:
12 h 46 min
